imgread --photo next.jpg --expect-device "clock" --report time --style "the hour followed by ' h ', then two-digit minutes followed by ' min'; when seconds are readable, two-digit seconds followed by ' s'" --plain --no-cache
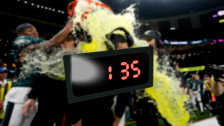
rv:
1 h 35 min
